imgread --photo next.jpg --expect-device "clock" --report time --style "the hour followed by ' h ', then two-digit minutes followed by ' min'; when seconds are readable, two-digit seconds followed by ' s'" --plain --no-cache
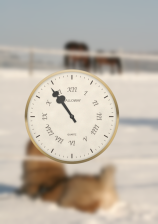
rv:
10 h 54 min
